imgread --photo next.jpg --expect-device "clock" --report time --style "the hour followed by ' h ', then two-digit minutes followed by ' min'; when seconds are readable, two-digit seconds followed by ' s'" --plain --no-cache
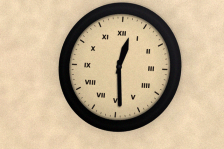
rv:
12 h 29 min
